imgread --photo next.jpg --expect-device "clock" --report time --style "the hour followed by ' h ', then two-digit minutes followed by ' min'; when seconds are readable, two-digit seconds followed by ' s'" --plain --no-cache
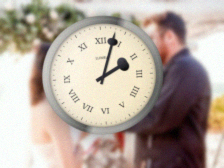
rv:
2 h 03 min
